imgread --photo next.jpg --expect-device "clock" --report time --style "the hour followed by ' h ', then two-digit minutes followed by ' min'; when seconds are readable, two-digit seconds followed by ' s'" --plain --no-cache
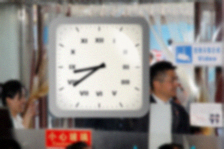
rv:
8 h 39 min
